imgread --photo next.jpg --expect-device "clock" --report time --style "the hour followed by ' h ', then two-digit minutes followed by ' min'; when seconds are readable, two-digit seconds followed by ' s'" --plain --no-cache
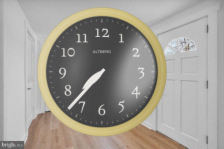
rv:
7 h 37 min
